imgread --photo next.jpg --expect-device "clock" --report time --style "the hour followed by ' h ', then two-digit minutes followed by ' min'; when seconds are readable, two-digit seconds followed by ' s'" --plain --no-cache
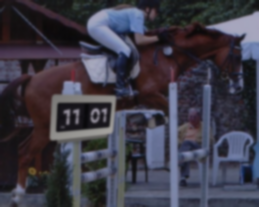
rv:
11 h 01 min
